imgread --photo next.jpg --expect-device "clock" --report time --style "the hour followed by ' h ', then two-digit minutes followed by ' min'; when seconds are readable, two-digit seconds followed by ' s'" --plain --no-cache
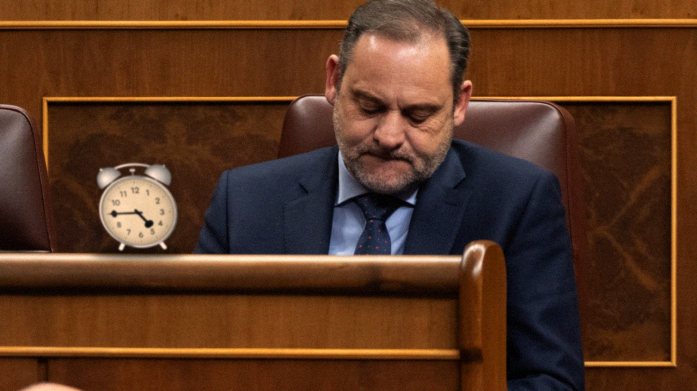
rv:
4 h 45 min
